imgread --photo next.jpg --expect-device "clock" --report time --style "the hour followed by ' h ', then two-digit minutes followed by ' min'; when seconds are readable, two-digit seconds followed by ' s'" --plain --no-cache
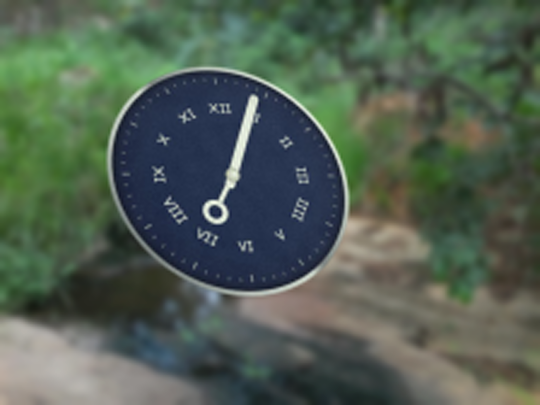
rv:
7 h 04 min
